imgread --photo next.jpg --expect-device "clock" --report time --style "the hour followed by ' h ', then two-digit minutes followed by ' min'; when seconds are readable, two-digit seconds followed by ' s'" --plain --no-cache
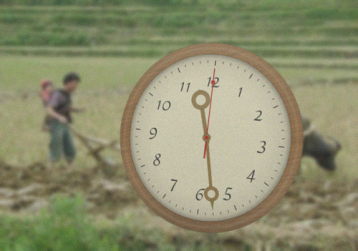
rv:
11 h 28 min 00 s
